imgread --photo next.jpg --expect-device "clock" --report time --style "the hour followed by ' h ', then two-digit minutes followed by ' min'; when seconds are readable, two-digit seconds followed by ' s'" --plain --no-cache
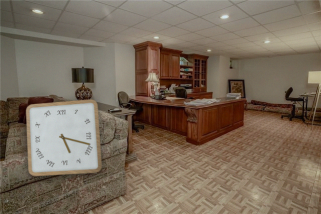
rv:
5 h 18 min
